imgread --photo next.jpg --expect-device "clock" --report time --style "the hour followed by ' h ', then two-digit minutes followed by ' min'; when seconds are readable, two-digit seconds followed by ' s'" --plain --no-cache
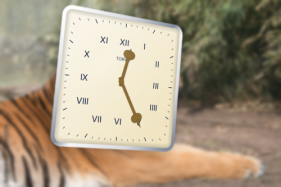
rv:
12 h 25 min
